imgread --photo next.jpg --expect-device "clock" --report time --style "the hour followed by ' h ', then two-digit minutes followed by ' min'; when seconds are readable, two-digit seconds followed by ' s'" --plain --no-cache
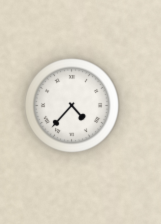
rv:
4 h 37 min
